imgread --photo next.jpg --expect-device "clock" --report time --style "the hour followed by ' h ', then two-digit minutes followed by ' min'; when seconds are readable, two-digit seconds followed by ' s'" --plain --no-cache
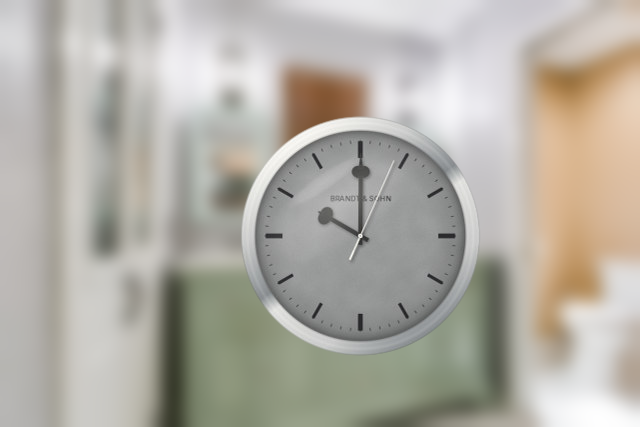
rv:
10 h 00 min 04 s
